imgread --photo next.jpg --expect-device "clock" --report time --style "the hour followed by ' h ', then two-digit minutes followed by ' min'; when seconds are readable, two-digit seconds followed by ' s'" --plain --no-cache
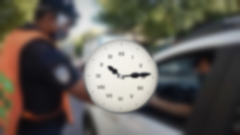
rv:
10 h 14 min
